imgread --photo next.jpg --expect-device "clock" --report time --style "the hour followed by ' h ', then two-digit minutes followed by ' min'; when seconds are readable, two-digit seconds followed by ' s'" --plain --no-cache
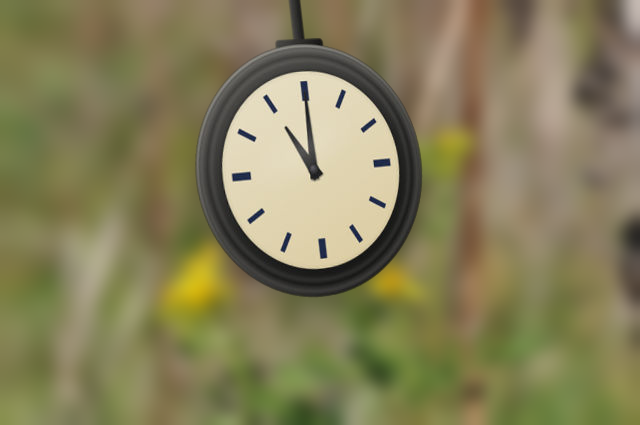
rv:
11 h 00 min
